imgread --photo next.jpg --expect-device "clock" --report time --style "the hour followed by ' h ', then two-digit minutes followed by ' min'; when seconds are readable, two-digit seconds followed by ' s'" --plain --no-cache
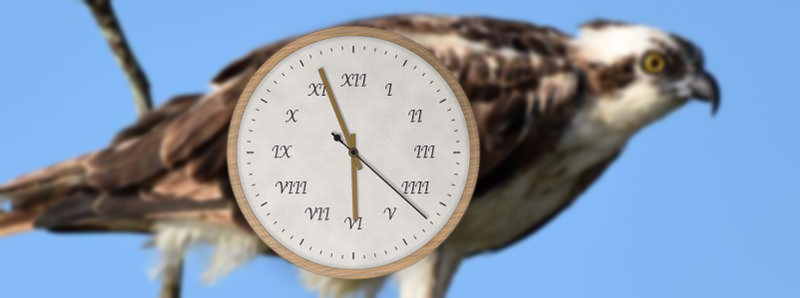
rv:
5 h 56 min 22 s
